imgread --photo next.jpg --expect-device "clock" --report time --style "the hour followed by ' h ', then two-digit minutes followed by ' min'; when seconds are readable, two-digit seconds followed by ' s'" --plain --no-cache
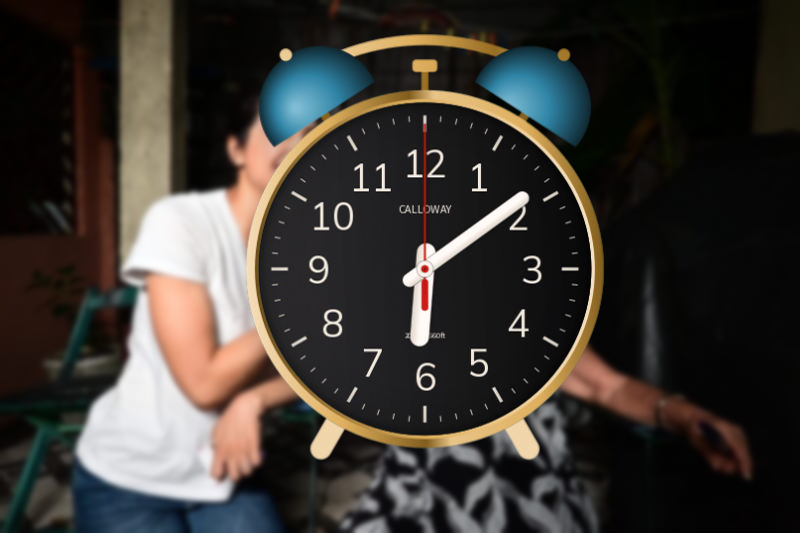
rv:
6 h 09 min 00 s
